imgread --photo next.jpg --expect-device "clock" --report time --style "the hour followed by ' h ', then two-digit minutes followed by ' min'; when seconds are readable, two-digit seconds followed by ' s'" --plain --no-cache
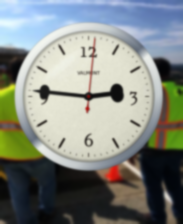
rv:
2 h 46 min 01 s
